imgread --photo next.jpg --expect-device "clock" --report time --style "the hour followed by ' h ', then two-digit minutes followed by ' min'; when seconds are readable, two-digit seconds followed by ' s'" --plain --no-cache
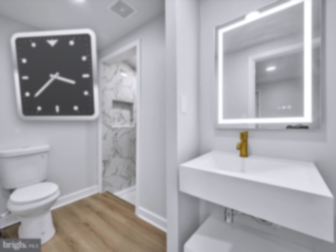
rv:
3 h 38 min
